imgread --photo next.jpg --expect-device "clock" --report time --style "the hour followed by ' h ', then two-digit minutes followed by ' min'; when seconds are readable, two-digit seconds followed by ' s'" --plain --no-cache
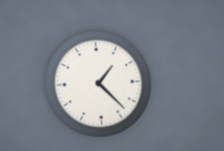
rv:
1 h 23 min
